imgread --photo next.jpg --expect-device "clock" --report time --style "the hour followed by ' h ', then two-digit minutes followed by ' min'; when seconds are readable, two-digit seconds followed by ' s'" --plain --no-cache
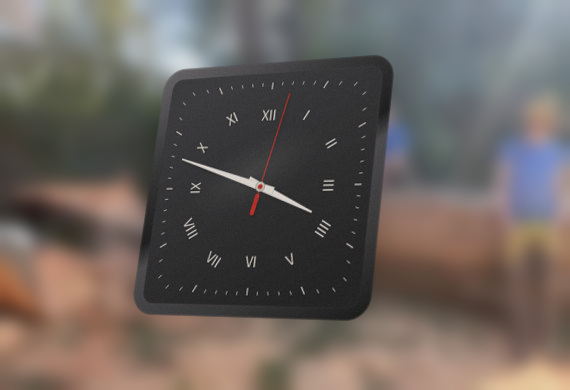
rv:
3 h 48 min 02 s
